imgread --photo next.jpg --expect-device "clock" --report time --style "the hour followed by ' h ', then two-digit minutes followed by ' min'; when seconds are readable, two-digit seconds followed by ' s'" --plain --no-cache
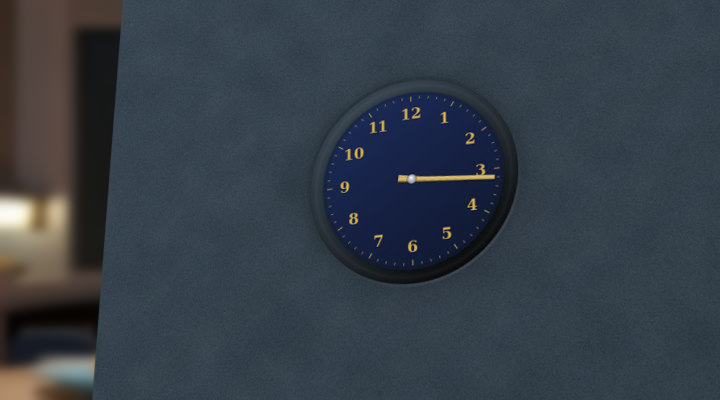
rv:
3 h 16 min
